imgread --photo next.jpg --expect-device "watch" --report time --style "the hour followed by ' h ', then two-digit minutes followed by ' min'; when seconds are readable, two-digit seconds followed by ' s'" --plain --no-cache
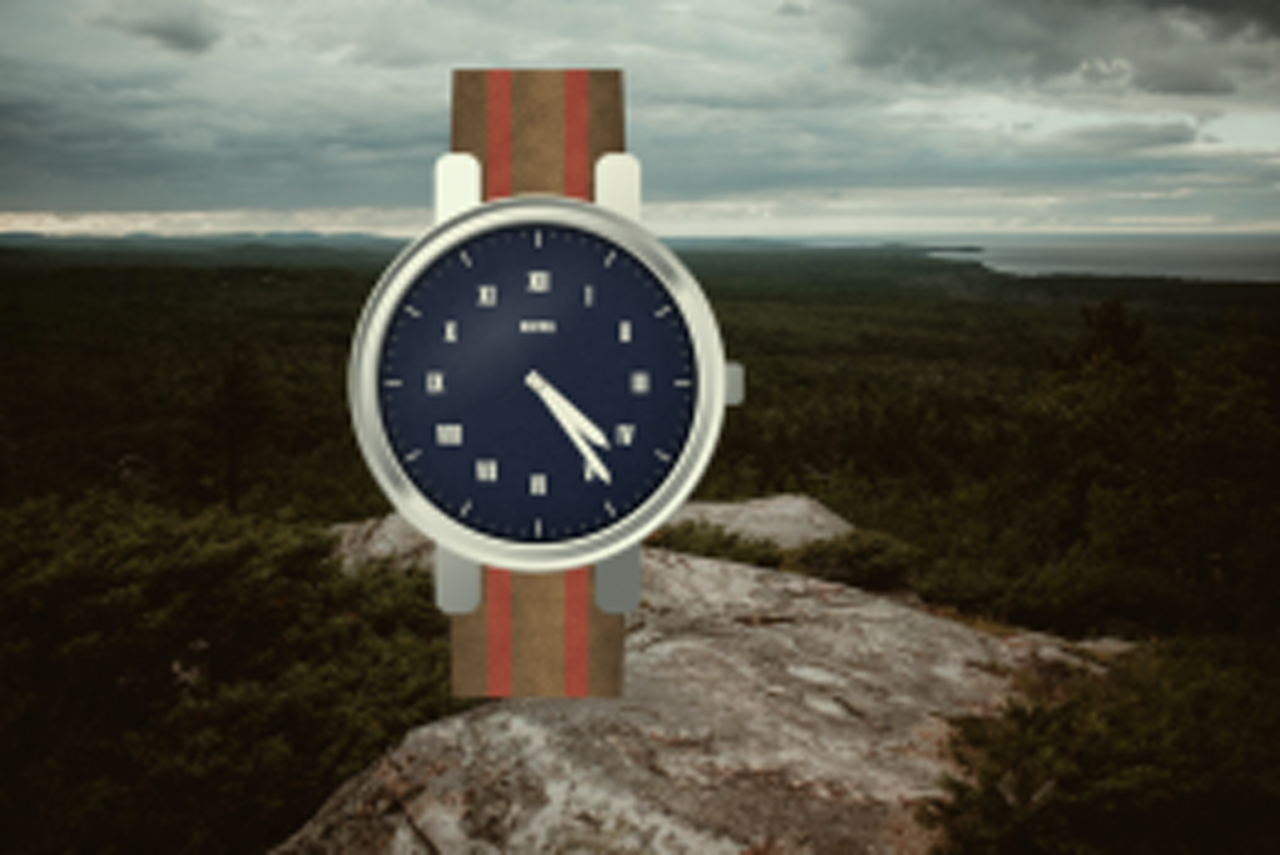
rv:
4 h 24 min
